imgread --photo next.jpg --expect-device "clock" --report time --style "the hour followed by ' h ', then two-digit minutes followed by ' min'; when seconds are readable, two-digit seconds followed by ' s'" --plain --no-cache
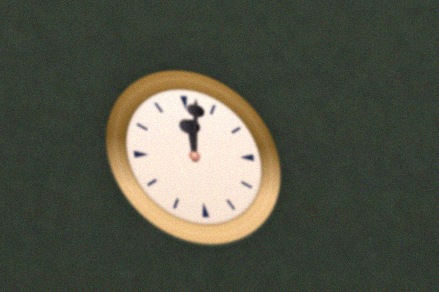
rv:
12 h 02 min
